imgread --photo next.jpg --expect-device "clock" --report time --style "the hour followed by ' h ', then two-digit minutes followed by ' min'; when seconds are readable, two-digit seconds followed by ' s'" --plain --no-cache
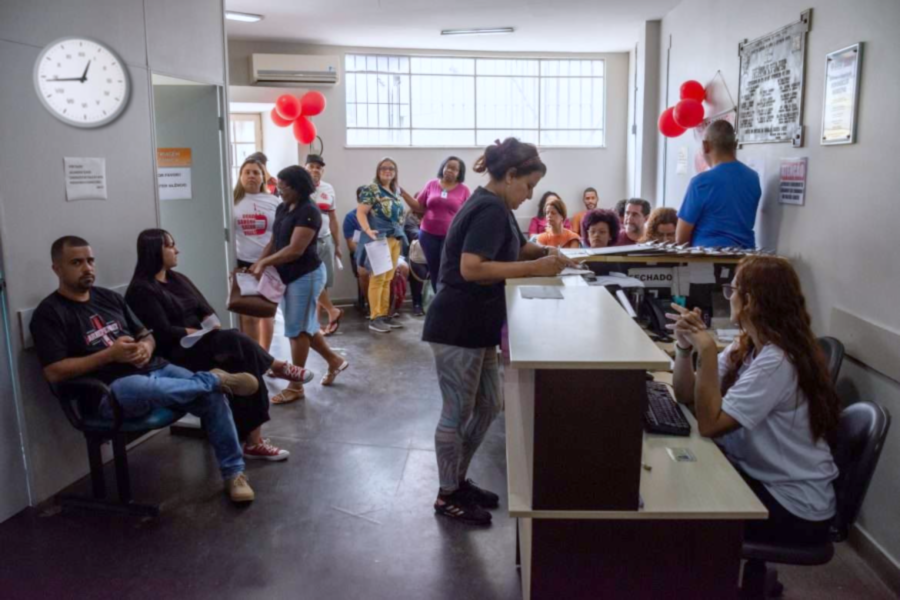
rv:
12 h 44 min
